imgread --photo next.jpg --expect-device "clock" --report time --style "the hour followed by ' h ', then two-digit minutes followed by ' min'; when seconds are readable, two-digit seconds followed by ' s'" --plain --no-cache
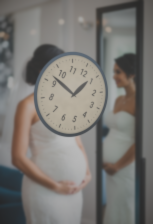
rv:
12 h 47 min
